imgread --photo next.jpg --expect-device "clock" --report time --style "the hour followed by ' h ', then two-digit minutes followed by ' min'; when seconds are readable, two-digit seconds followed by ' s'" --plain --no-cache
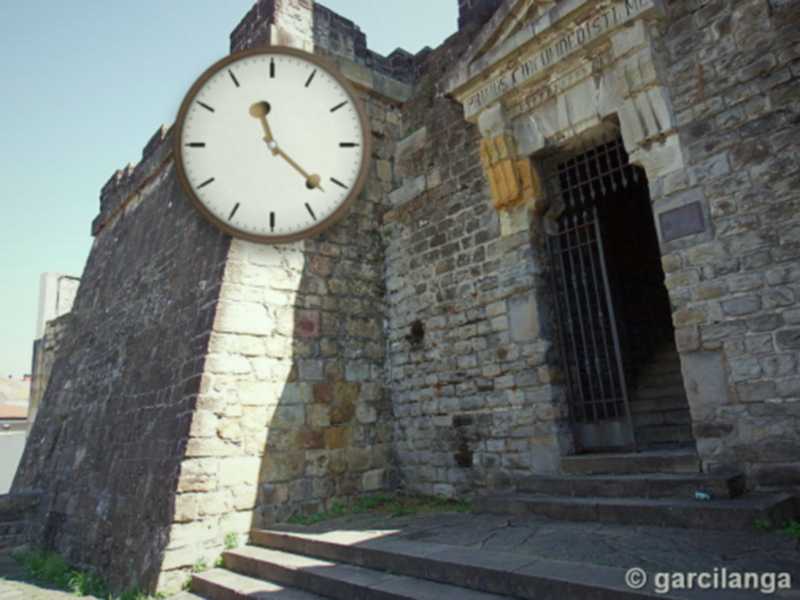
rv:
11 h 22 min
